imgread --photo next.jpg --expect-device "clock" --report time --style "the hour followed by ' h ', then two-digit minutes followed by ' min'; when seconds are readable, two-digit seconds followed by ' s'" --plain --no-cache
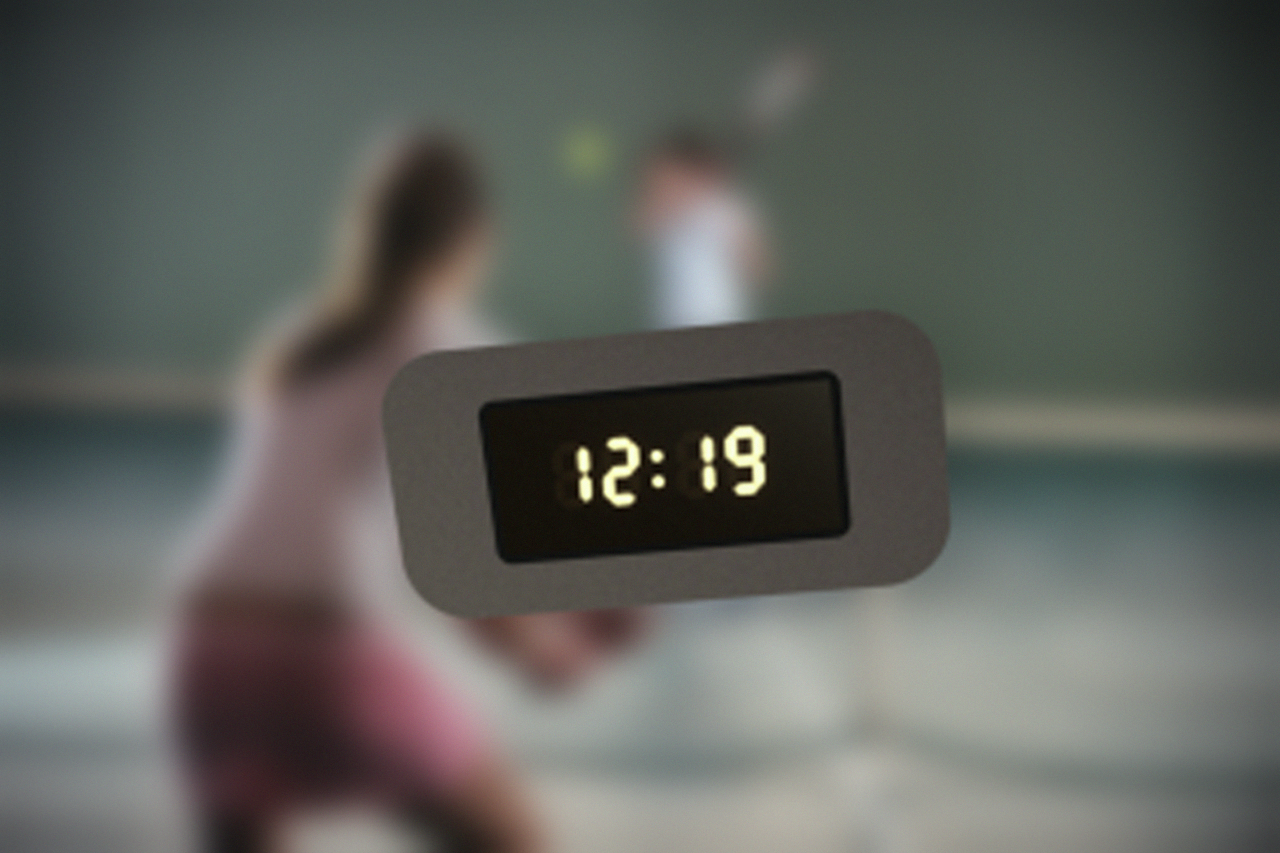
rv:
12 h 19 min
